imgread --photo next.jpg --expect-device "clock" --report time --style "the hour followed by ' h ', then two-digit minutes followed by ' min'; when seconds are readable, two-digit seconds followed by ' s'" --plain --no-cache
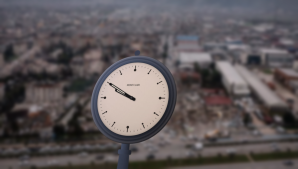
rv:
9 h 50 min
